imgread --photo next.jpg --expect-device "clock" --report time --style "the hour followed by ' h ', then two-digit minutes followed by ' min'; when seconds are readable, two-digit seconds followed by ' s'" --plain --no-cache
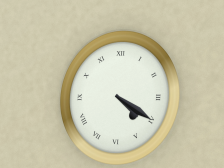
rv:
4 h 20 min
